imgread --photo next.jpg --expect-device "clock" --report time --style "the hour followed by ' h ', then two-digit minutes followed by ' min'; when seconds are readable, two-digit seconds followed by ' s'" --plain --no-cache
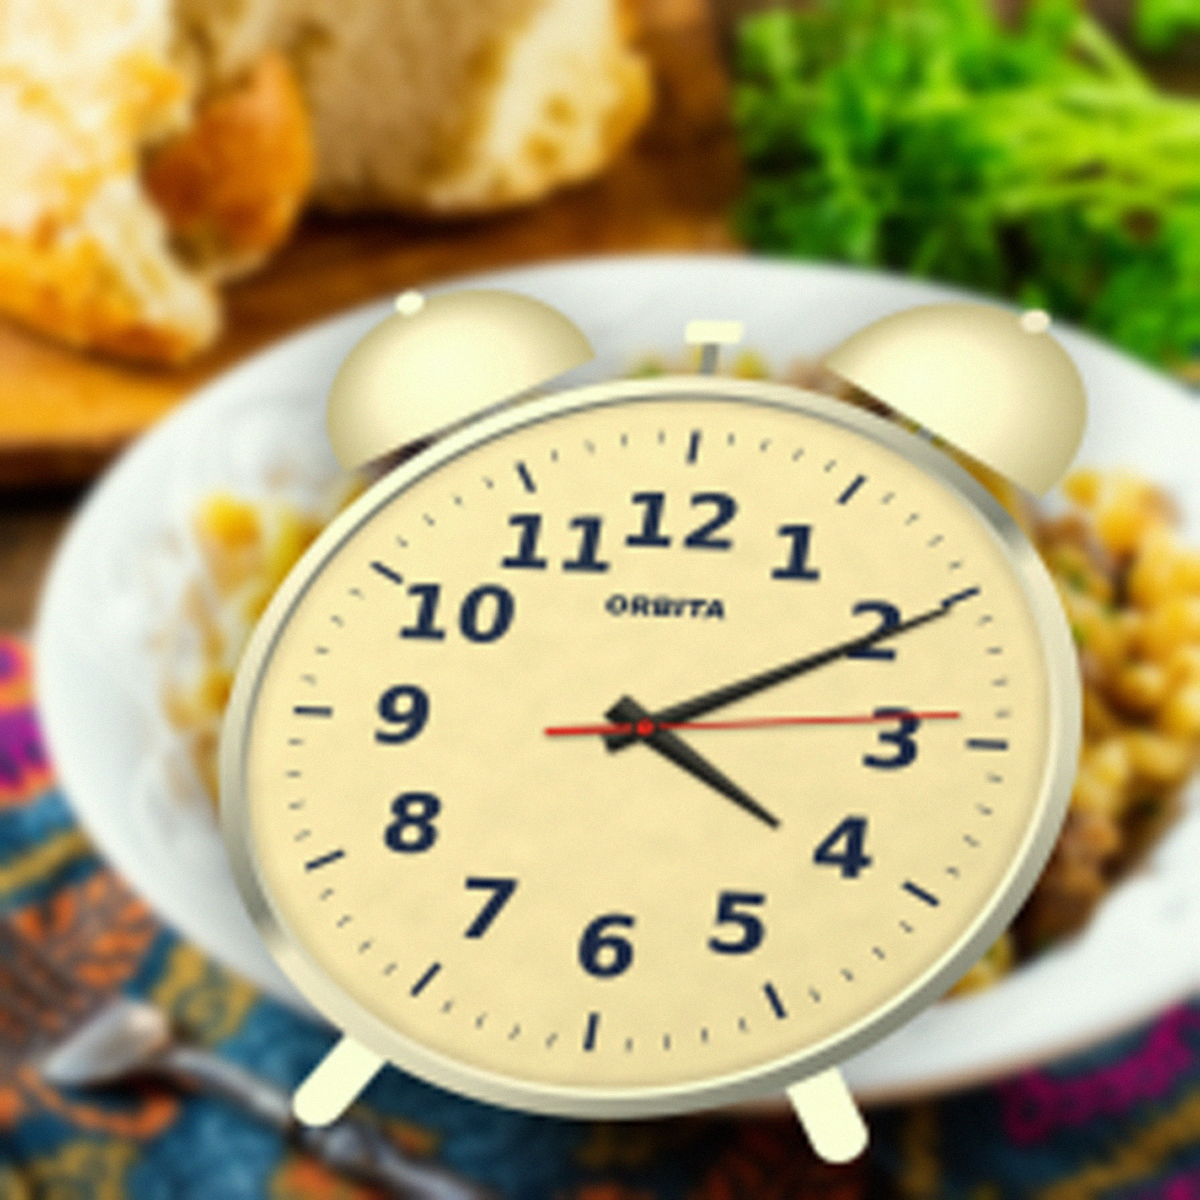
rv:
4 h 10 min 14 s
